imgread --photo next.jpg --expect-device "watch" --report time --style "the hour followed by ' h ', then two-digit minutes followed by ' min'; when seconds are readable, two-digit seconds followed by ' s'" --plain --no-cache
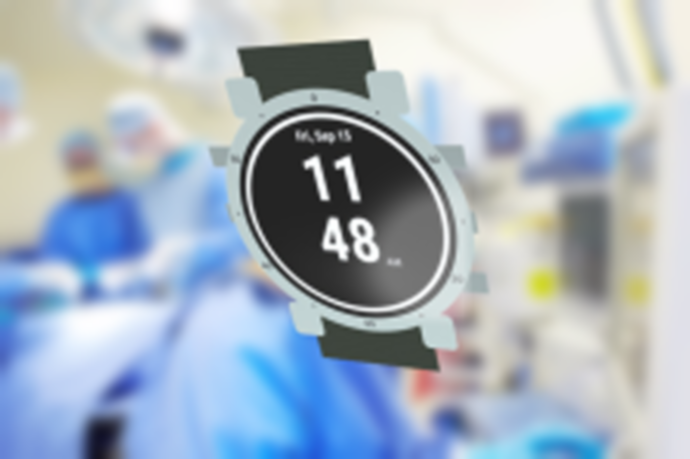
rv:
11 h 48 min
